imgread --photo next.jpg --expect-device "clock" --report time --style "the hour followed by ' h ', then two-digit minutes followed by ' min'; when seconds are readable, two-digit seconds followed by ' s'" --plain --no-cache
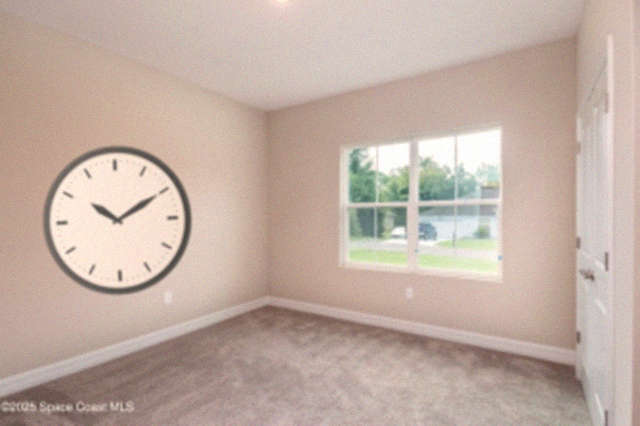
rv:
10 h 10 min
